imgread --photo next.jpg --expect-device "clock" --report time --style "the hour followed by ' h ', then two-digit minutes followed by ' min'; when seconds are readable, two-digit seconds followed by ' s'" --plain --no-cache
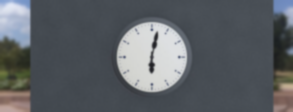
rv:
6 h 02 min
